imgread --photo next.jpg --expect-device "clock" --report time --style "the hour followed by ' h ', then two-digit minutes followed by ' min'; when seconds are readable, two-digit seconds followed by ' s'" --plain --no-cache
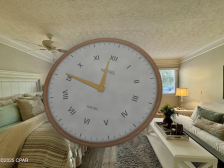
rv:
11 h 46 min
